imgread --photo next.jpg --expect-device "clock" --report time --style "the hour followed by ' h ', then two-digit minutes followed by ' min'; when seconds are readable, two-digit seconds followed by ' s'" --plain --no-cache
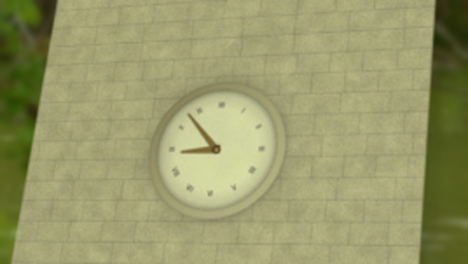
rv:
8 h 53 min
